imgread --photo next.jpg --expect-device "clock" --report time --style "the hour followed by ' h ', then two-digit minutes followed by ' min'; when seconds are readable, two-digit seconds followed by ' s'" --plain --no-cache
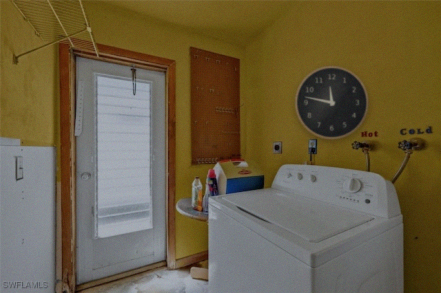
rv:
11 h 47 min
